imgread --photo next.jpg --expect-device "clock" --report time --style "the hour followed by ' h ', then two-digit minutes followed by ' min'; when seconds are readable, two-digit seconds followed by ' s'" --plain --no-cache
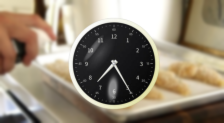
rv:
7 h 25 min
